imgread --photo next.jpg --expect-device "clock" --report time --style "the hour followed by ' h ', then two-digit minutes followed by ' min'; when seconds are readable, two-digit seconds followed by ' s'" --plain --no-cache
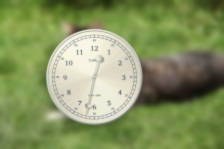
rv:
12 h 32 min
